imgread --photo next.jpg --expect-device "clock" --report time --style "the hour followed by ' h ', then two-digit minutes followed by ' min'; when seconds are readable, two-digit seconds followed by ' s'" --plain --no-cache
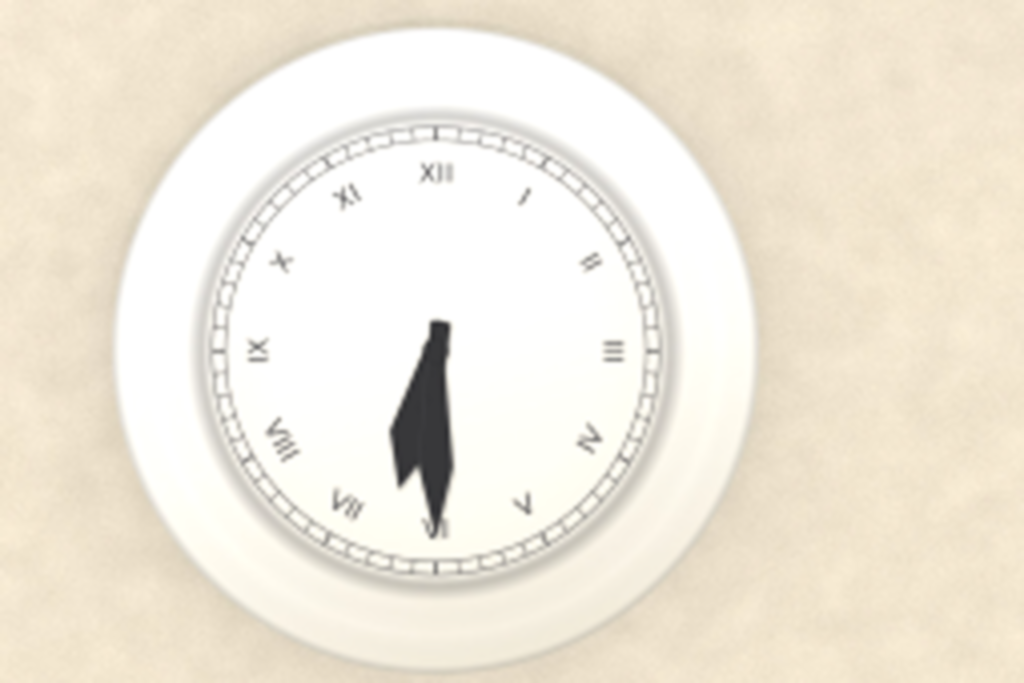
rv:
6 h 30 min
